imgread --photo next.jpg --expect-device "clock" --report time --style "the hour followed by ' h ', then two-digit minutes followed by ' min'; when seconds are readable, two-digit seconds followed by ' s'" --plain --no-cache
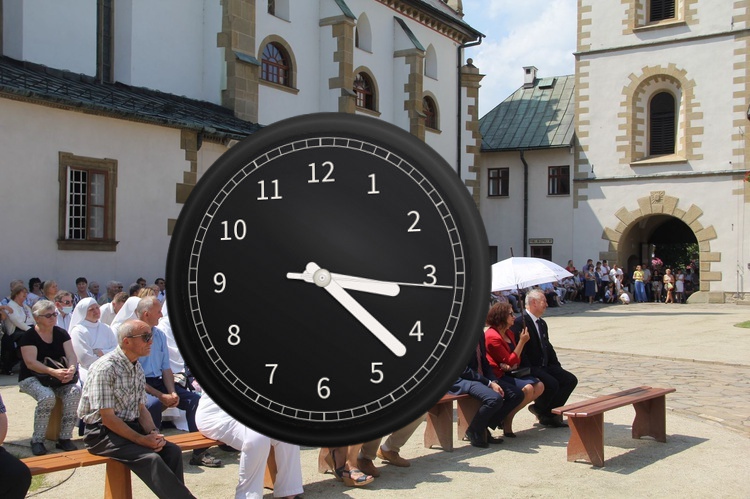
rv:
3 h 22 min 16 s
